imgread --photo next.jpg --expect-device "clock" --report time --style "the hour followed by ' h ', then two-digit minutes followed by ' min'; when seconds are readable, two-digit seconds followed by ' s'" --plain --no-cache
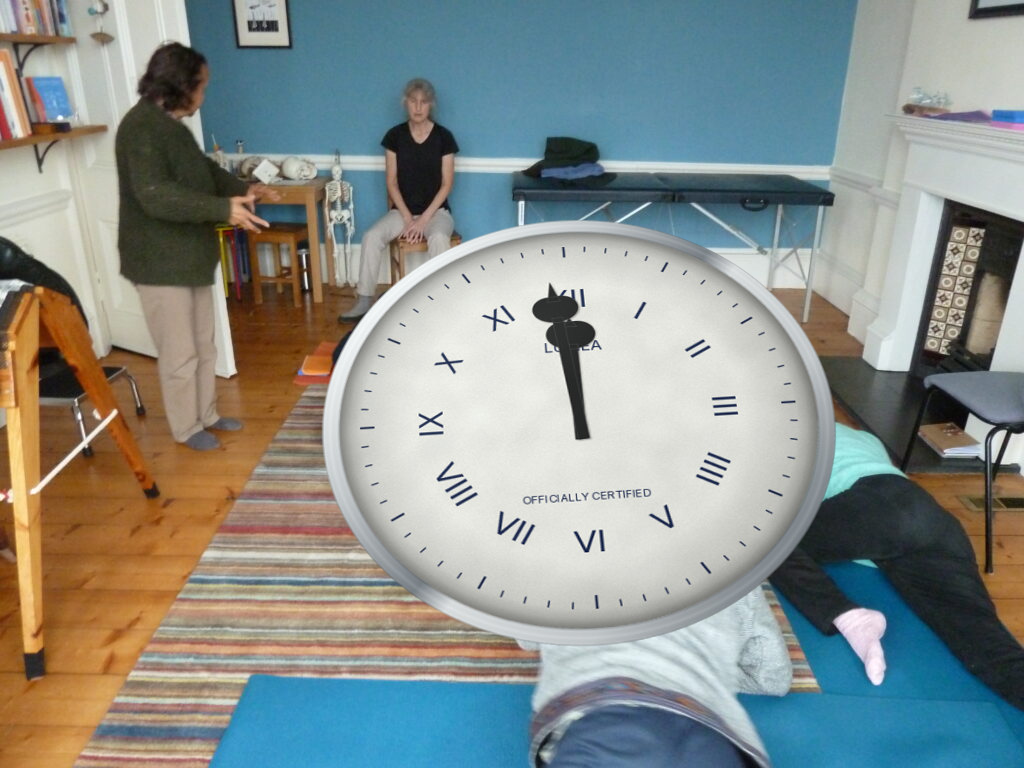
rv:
11 h 59 min
